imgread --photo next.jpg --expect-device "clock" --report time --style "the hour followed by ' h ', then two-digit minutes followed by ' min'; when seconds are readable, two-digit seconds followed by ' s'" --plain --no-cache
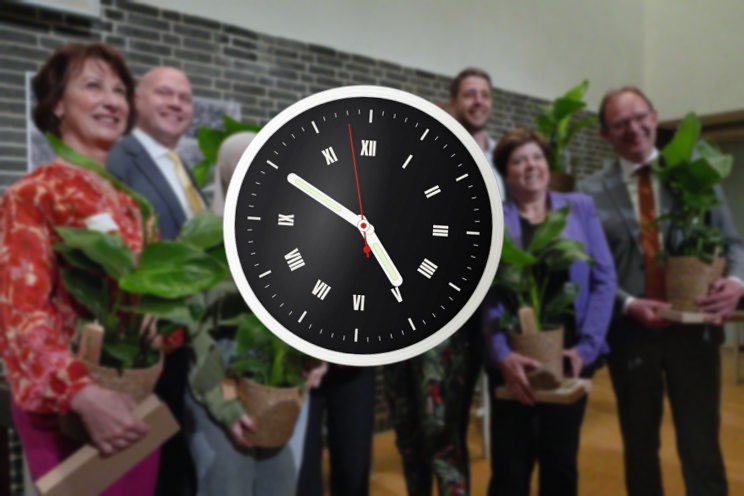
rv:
4 h 49 min 58 s
